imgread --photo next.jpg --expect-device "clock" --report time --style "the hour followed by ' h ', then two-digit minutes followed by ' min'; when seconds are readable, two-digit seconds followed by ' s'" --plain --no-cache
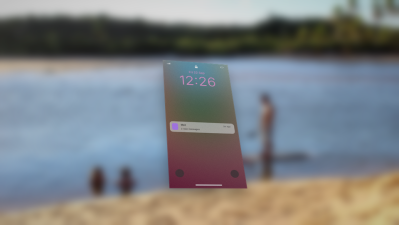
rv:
12 h 26 min
